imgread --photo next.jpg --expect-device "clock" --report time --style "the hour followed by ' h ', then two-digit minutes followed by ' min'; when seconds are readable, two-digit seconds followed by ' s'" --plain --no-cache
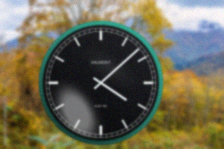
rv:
4 h 08 min
